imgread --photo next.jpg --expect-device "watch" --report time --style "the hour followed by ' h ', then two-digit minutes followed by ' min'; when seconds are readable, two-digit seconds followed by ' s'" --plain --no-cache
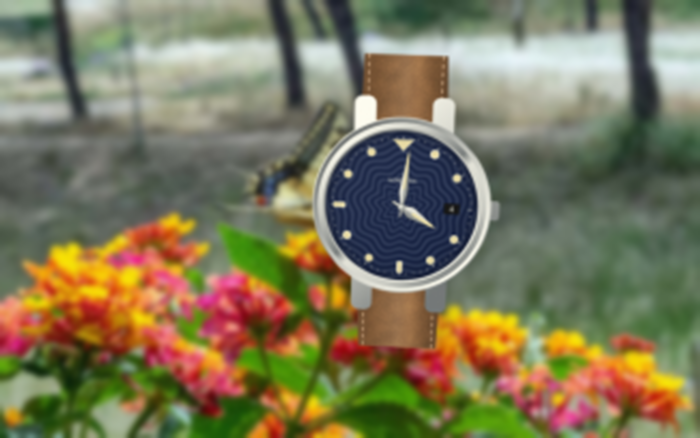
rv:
4 h 01 min
